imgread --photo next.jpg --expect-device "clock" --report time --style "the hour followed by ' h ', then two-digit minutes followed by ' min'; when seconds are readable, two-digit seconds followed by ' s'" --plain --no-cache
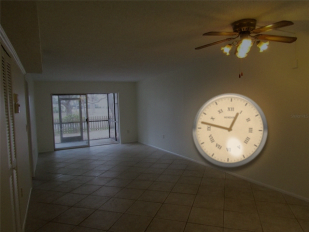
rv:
12 h 47 min
